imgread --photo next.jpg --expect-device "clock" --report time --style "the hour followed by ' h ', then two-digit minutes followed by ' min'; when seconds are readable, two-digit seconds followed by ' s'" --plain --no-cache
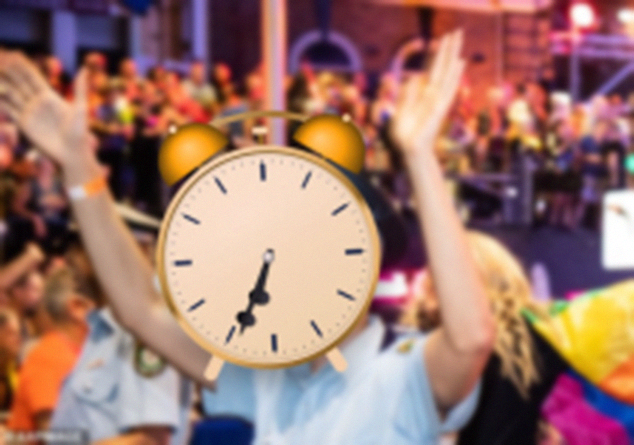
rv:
6 h 34 min
